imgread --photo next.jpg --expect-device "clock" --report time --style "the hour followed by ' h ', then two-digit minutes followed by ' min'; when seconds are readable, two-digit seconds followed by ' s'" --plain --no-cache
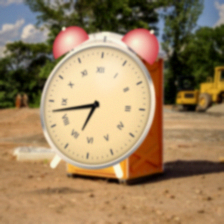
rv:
6 h 43 min
